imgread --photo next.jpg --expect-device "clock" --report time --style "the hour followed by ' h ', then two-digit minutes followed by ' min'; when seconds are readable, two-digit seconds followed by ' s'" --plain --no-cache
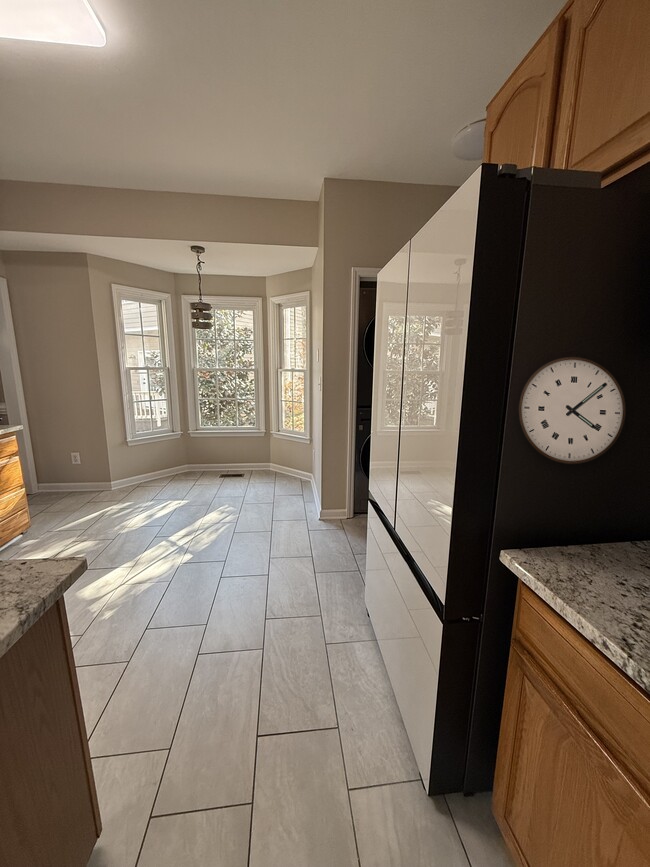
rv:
4 h 08 min
